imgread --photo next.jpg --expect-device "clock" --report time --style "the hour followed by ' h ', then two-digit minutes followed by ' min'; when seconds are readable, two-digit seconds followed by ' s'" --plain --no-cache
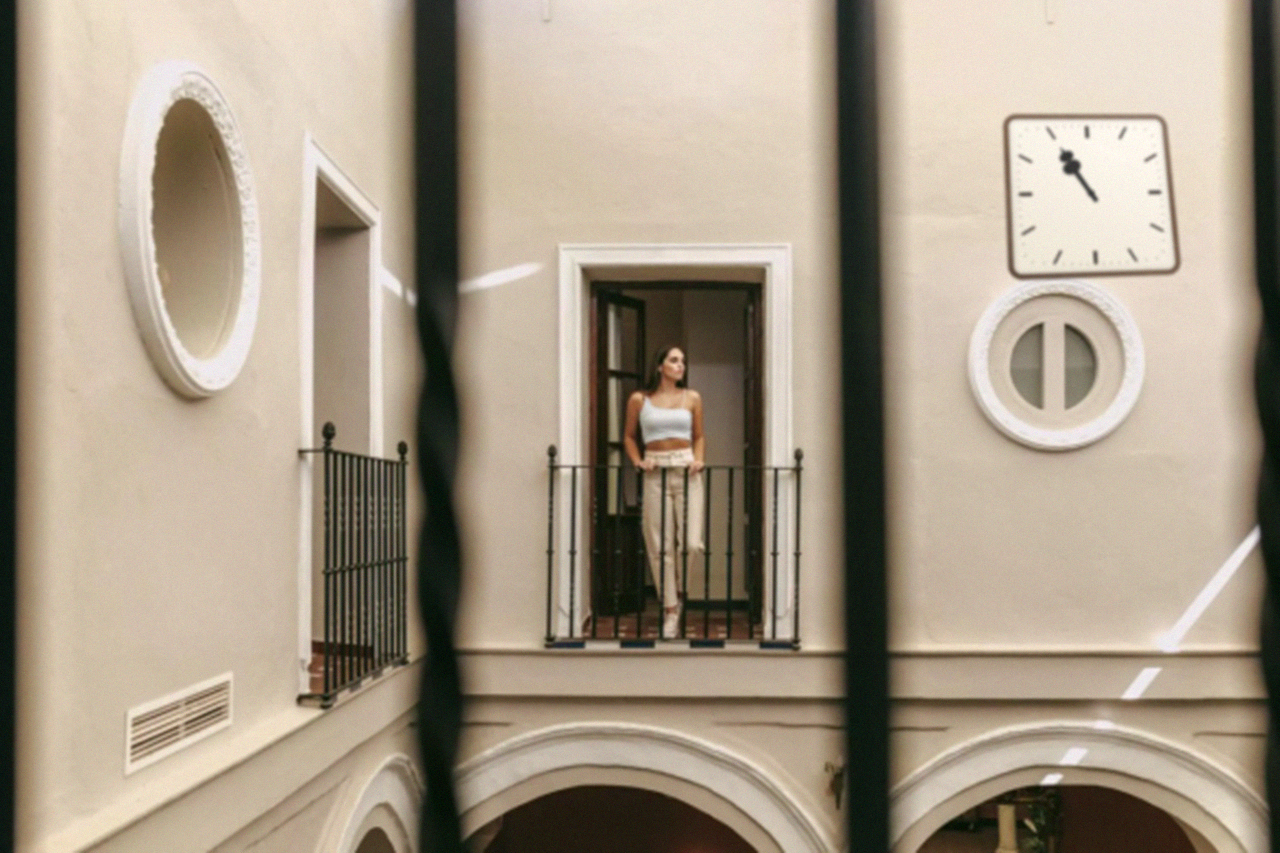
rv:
10 h 55 min
